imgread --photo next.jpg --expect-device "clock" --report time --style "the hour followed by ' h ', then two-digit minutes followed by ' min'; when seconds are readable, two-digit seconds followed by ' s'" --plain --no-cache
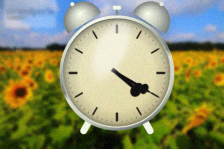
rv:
4 h 20 min
